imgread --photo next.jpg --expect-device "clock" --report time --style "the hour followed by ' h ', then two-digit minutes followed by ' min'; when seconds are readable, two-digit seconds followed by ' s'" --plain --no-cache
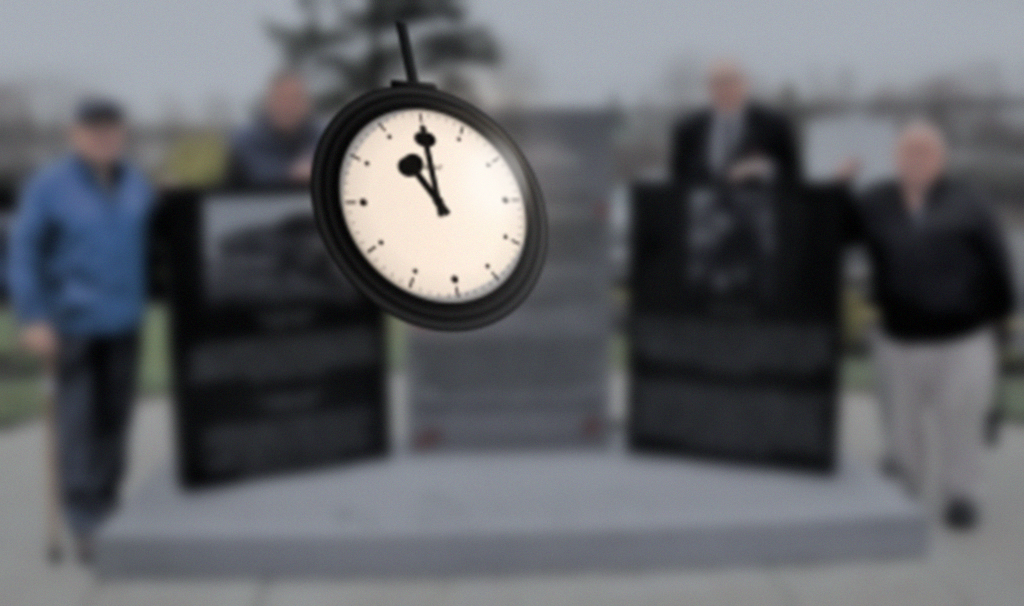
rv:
11 h 00 min
